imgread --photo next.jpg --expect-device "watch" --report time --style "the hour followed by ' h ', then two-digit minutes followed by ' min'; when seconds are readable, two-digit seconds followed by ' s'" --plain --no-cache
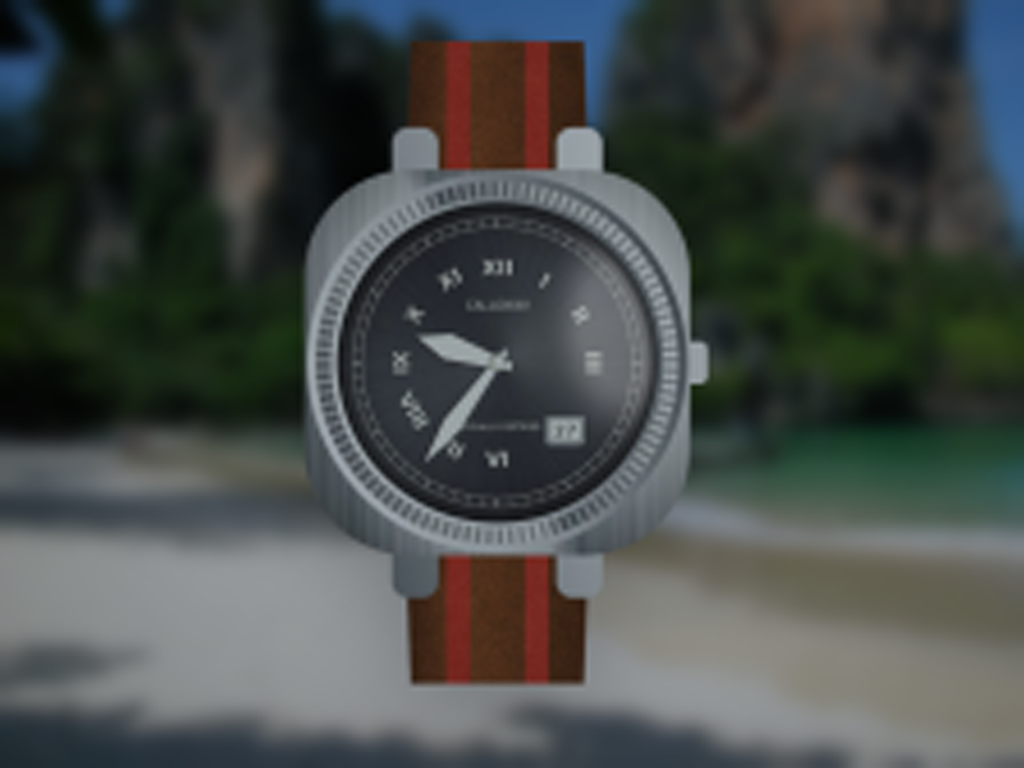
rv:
9 h 36 min
